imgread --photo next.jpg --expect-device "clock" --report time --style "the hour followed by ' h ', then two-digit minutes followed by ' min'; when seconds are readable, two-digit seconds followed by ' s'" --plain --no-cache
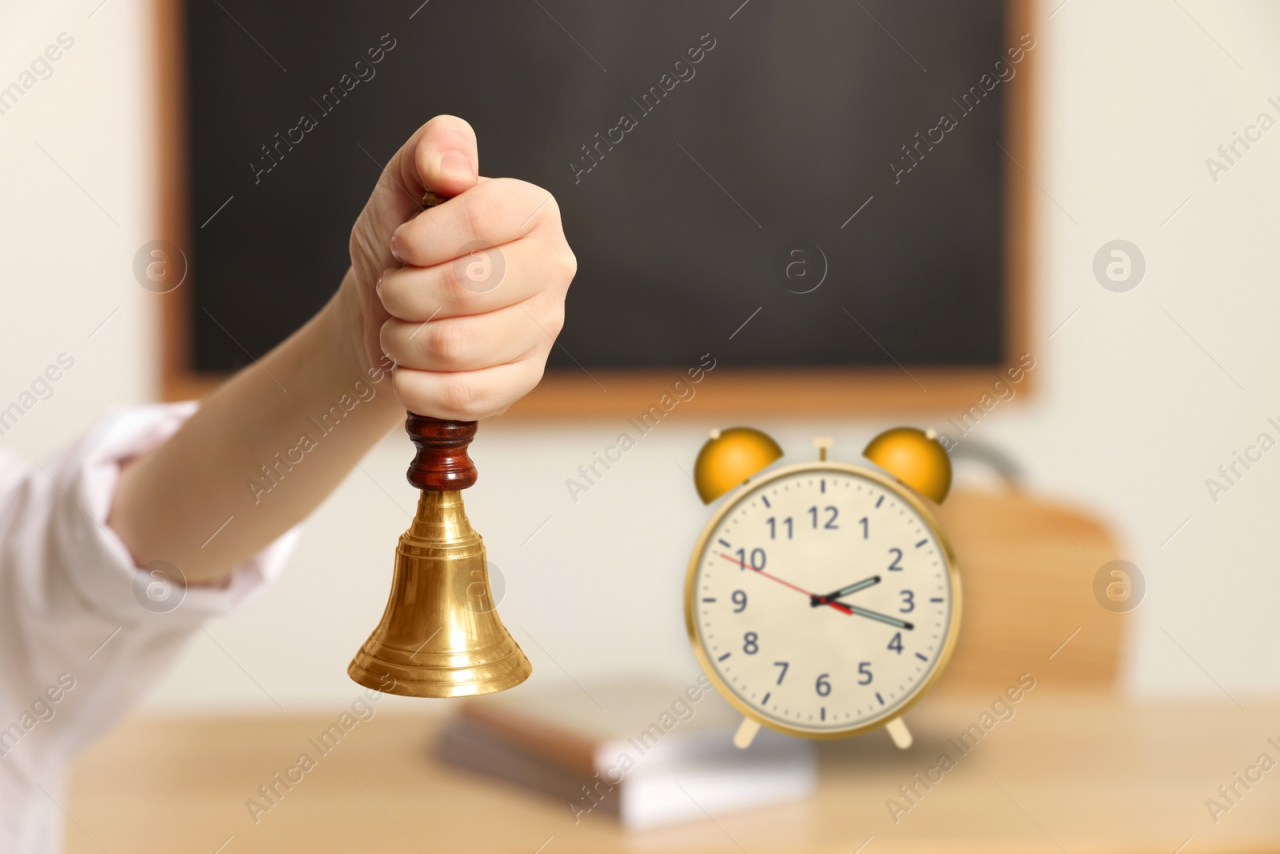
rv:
2 h 17 min 49 s
